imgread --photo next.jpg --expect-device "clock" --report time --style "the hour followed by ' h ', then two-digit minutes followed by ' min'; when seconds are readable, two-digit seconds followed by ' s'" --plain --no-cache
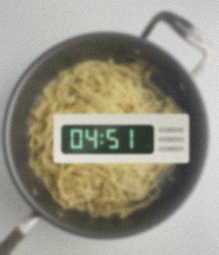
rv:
4 h 51 min
